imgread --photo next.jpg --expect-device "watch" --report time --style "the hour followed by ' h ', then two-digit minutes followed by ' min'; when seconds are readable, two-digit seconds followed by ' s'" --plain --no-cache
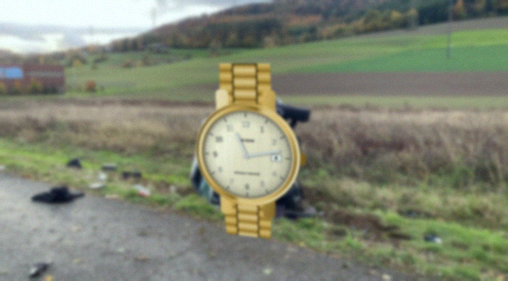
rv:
11 h 13 min
